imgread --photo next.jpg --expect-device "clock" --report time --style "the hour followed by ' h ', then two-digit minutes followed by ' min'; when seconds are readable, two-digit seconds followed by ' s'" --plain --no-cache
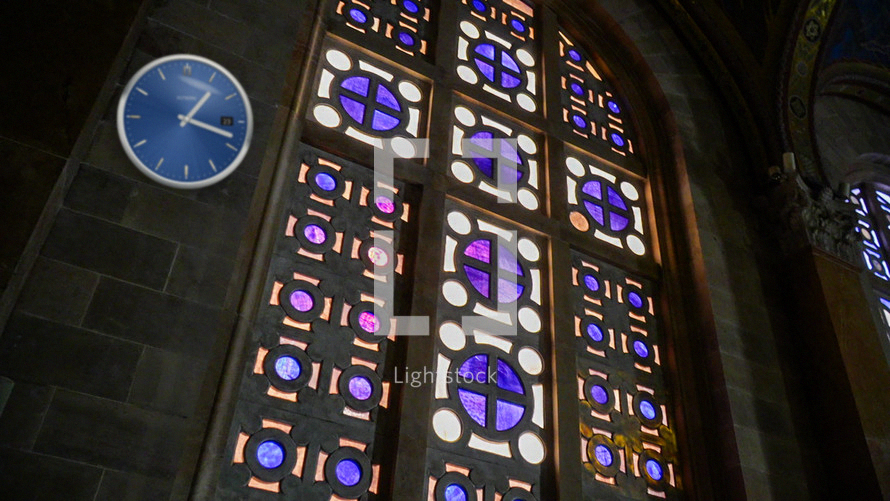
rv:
1 h 18 min
